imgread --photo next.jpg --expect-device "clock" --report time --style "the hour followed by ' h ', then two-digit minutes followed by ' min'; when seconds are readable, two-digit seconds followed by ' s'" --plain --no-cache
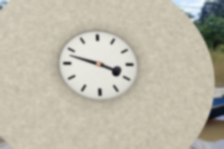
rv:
3 h 48 min
